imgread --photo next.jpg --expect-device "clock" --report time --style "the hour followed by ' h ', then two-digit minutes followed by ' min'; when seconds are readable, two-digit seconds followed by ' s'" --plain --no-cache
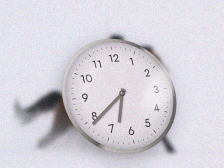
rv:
6 h 39 min
